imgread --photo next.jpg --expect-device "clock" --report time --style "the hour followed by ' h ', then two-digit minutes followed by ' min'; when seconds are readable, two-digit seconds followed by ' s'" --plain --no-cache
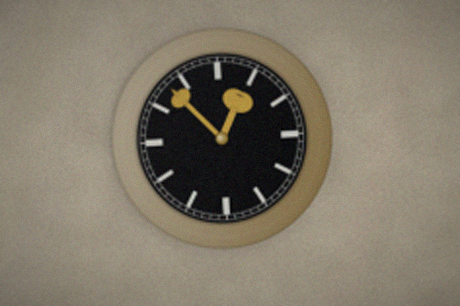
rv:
12 h 53 min
